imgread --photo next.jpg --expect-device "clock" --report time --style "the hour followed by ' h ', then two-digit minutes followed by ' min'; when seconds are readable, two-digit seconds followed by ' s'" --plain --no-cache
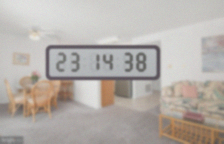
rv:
23 h 14 min 38 s
